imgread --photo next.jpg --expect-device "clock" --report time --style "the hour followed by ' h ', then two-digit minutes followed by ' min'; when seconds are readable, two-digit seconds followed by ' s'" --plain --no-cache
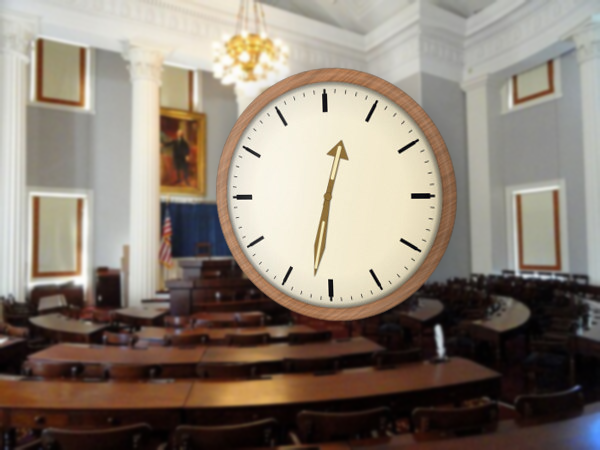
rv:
12 h 32 min
